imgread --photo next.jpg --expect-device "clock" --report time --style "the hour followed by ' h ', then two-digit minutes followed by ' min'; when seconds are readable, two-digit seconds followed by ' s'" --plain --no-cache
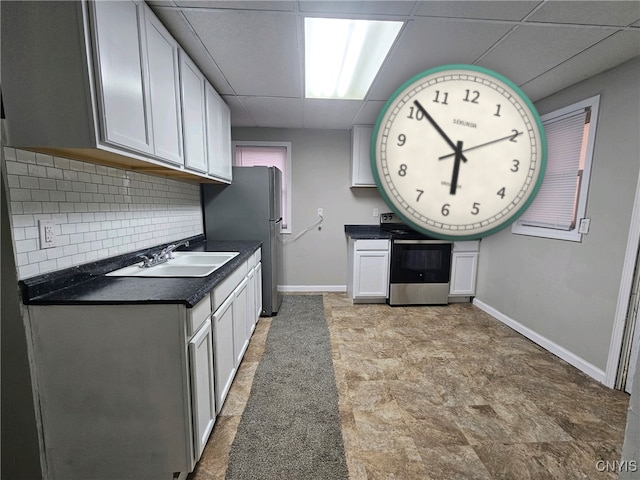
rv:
5 h 51 min 10 s
